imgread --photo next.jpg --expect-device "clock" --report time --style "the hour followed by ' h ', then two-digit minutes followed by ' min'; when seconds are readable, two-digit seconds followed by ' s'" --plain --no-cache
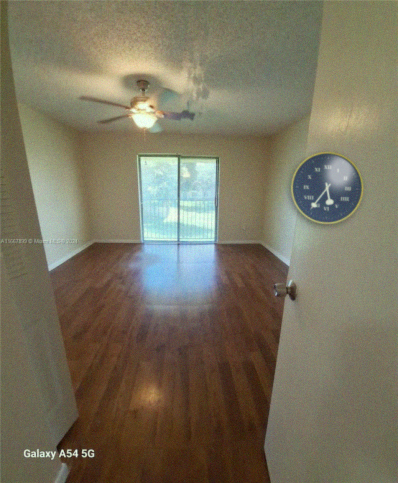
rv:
5 h 36 min
